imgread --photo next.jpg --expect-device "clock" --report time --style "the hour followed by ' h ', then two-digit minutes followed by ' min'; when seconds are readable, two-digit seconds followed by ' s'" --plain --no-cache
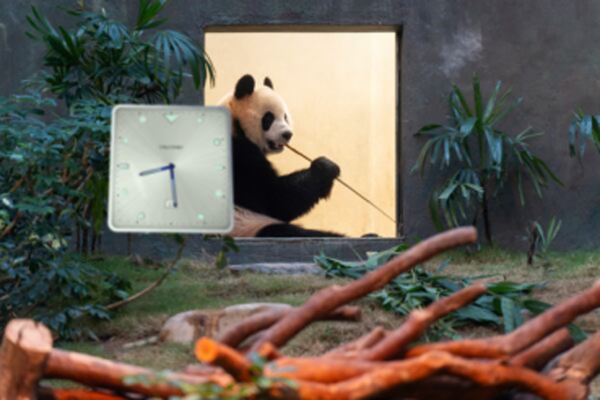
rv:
8 h 29 min
